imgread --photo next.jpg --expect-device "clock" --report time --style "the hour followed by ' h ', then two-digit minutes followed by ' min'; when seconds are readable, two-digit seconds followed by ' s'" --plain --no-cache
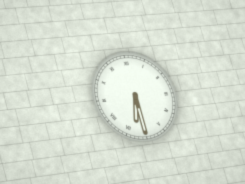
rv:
6 h 30 min
